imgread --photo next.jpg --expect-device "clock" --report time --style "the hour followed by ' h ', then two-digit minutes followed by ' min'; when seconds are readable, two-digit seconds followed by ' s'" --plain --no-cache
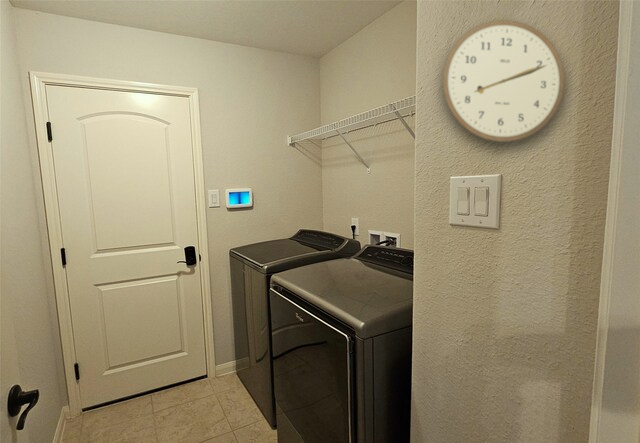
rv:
8 h 11 min
